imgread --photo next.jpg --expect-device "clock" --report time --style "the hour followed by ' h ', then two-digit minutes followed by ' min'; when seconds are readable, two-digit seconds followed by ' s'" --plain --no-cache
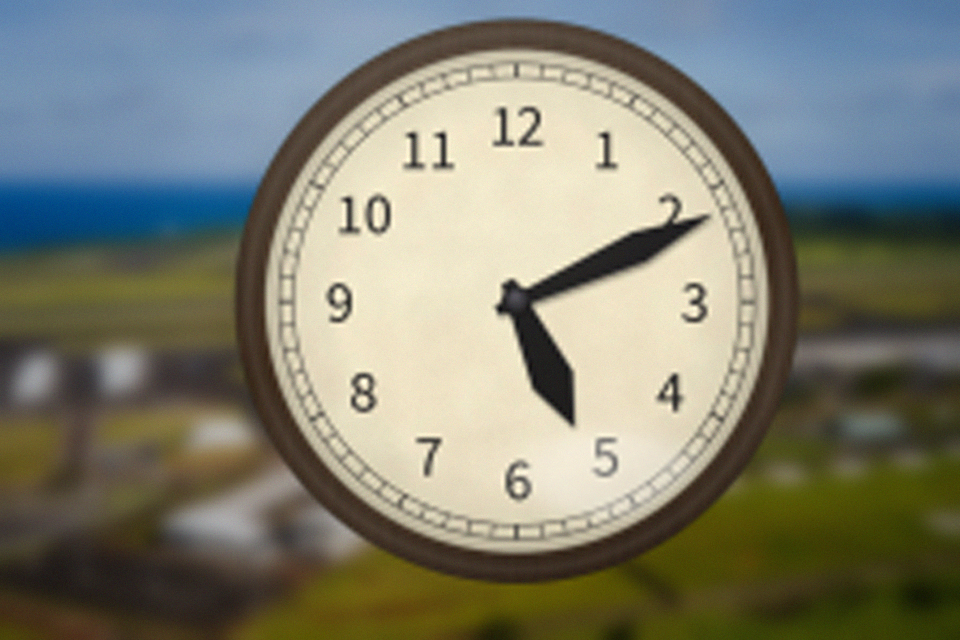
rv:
5 h 11 min
